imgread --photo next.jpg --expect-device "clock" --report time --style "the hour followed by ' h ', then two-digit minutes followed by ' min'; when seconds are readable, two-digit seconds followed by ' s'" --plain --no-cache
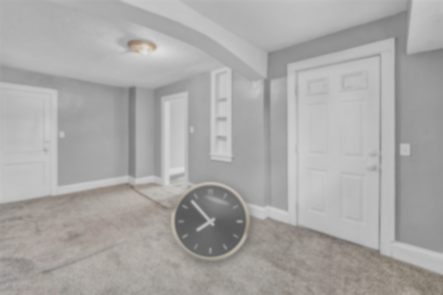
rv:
7 h 53 min
